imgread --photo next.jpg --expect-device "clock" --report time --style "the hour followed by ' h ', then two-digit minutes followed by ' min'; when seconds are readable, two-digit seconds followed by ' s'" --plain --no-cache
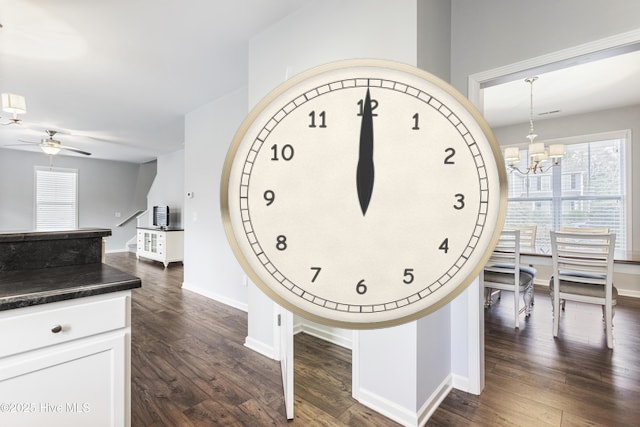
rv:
12 h 00 min
